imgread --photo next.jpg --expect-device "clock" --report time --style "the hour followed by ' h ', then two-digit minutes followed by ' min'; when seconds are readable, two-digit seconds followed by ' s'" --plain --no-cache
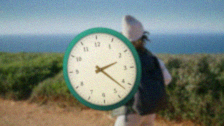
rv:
2 h 22 min
